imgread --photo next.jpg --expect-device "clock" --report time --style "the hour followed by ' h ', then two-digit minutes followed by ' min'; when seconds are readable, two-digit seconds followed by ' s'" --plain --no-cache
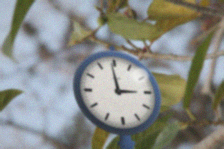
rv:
2 h 59 min
